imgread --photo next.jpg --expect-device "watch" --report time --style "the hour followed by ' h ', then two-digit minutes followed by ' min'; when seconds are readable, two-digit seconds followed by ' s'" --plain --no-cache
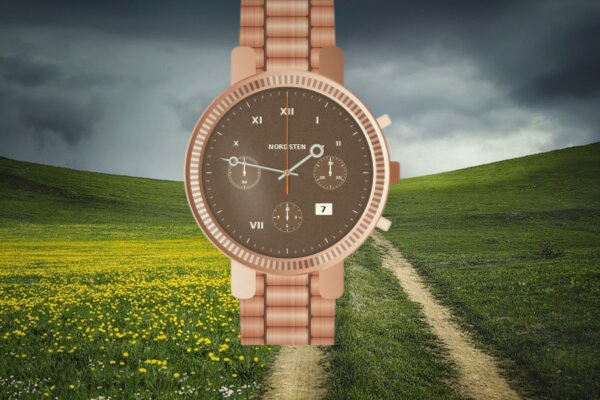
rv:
1 h 47 min
